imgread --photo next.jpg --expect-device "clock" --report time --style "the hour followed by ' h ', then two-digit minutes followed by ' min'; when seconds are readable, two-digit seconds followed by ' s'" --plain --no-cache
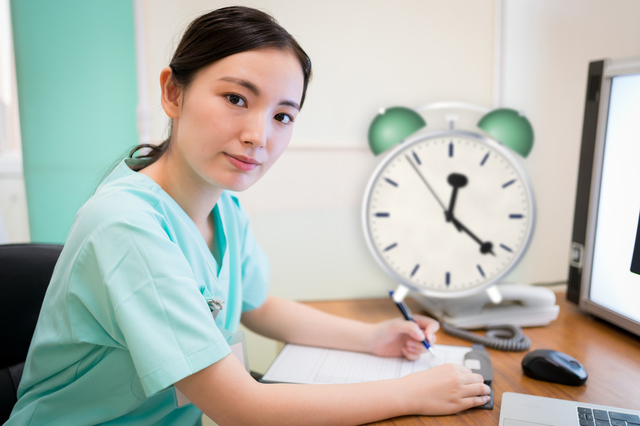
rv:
12 h 21 min 54 s
